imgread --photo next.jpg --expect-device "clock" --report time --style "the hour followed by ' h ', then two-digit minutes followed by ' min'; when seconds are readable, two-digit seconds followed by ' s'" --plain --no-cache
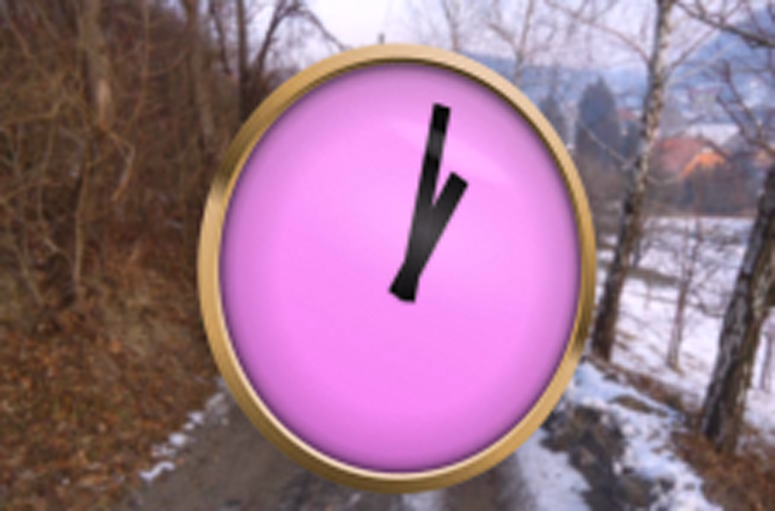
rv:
1 h 02 min
